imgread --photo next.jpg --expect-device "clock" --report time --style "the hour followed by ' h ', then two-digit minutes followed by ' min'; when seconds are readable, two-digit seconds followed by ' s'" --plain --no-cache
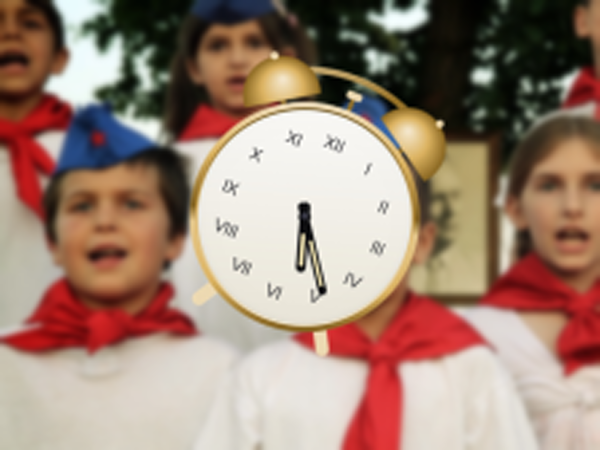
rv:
5 h 24 min
